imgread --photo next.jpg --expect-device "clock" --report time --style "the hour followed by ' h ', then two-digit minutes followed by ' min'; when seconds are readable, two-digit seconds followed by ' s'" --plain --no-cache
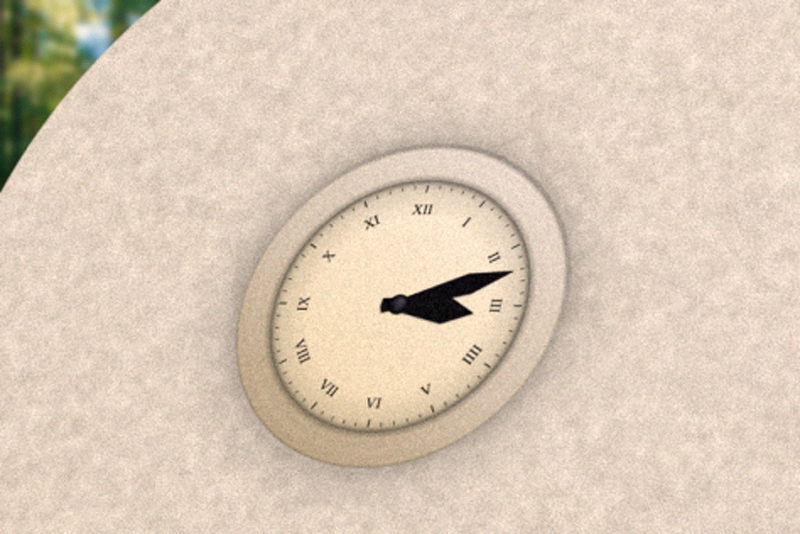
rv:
3 h 12 min
